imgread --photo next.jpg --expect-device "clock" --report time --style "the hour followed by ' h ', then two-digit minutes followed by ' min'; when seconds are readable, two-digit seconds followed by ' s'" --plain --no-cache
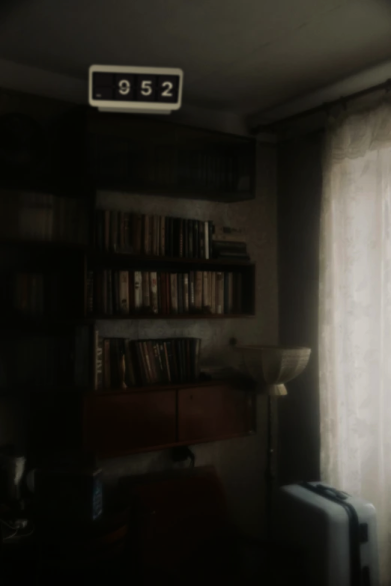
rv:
9 h 52 min
